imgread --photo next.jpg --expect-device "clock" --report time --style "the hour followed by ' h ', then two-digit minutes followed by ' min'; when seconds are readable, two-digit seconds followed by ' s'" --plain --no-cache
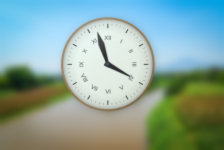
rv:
3 h 57 min
